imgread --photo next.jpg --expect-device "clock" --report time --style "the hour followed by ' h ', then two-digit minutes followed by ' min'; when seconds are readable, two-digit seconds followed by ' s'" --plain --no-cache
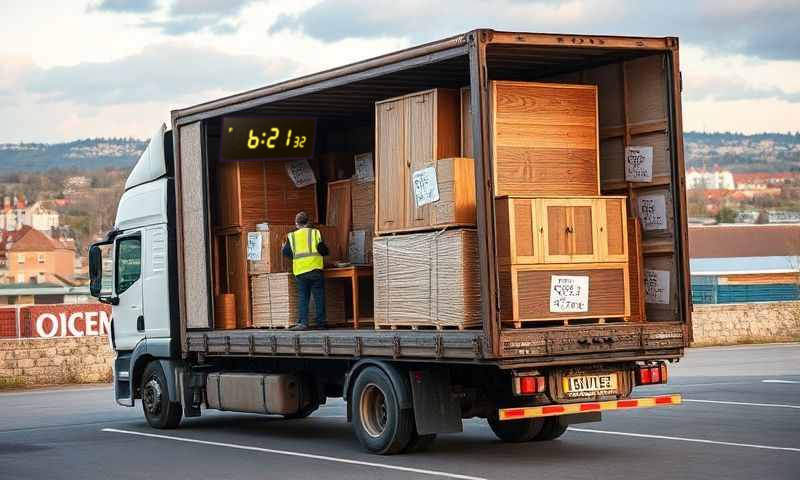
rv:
6 h 21 min 32 s
